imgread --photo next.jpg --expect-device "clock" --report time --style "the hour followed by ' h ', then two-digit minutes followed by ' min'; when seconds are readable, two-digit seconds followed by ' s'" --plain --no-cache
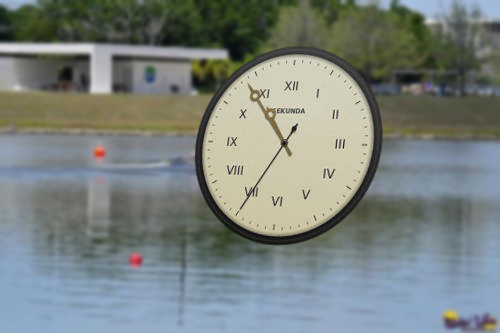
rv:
10 h 53 min 35 s
